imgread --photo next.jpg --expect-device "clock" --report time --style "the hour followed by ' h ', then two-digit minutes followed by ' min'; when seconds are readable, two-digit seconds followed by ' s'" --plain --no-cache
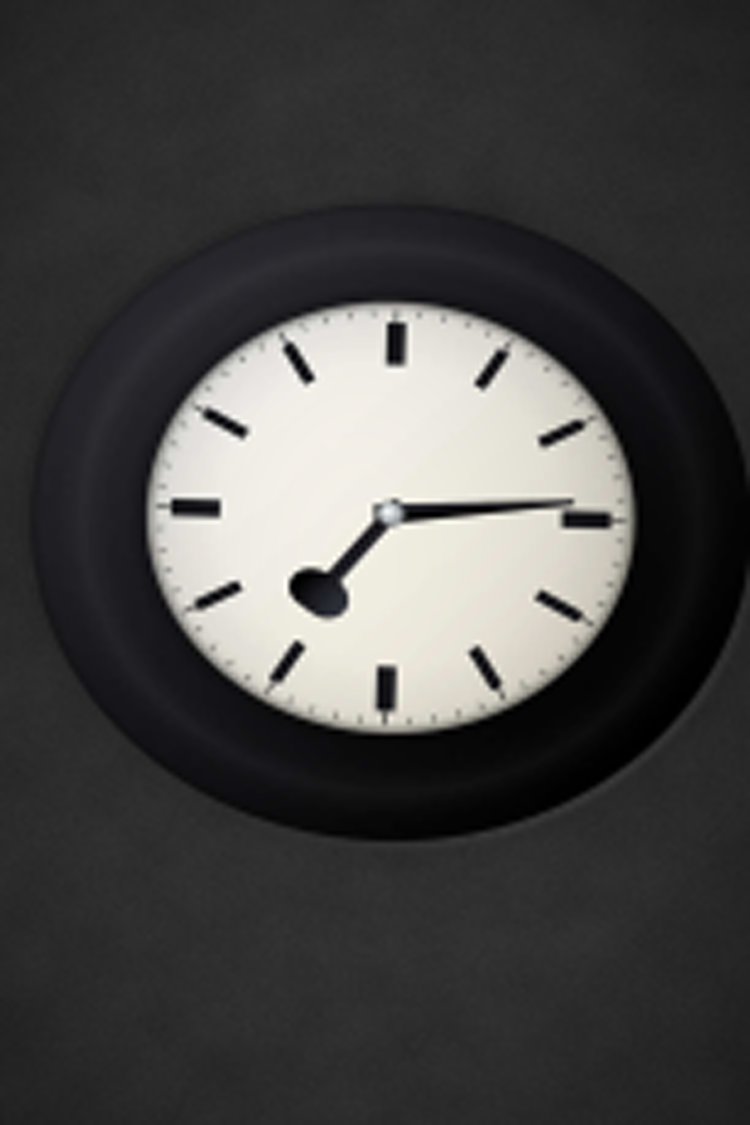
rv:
7 h 14 min
